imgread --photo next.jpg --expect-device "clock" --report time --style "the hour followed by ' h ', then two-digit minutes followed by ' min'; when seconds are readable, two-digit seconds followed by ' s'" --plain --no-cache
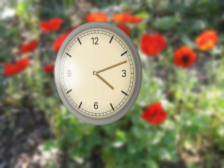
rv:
4 h 12 min
